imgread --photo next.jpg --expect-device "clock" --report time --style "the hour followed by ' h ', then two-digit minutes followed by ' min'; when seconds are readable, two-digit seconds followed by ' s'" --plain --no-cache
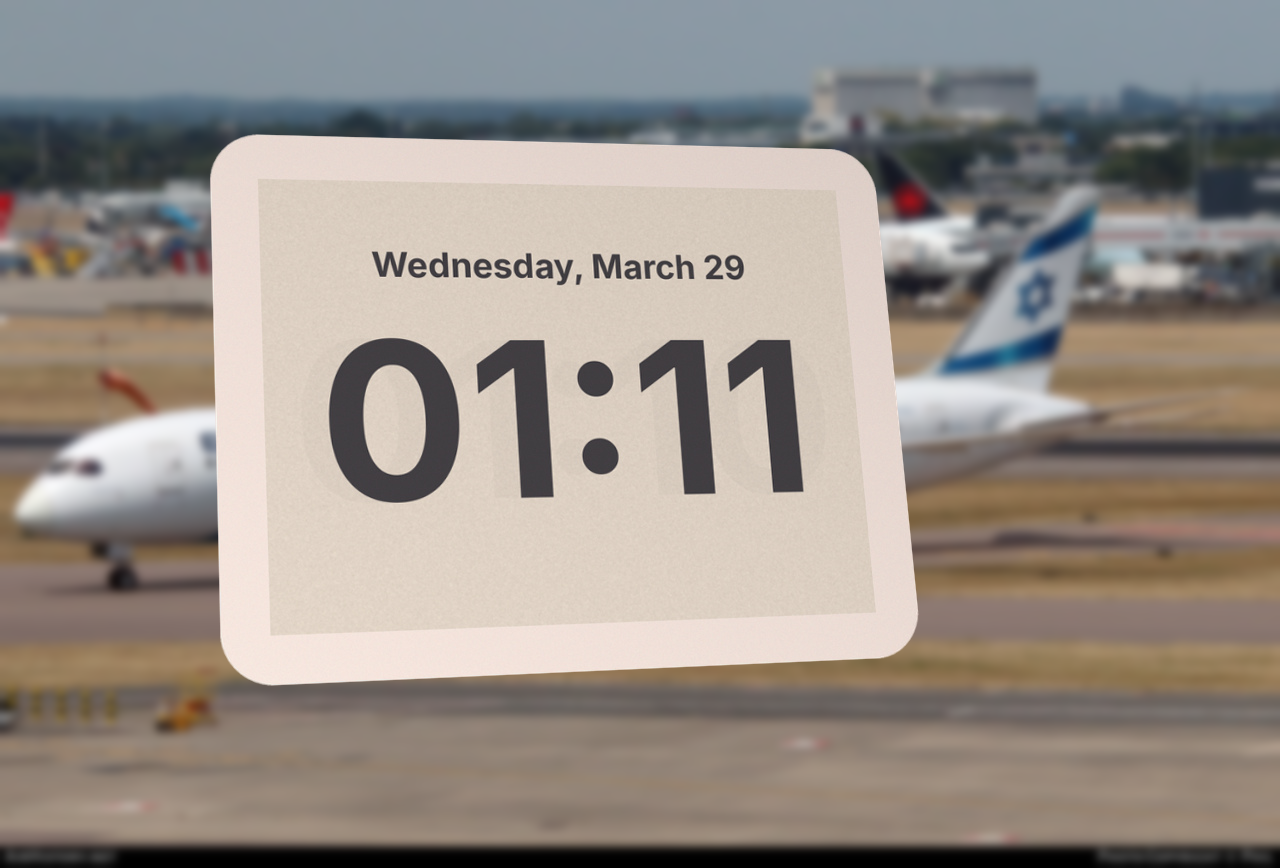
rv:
1 h 11 min
